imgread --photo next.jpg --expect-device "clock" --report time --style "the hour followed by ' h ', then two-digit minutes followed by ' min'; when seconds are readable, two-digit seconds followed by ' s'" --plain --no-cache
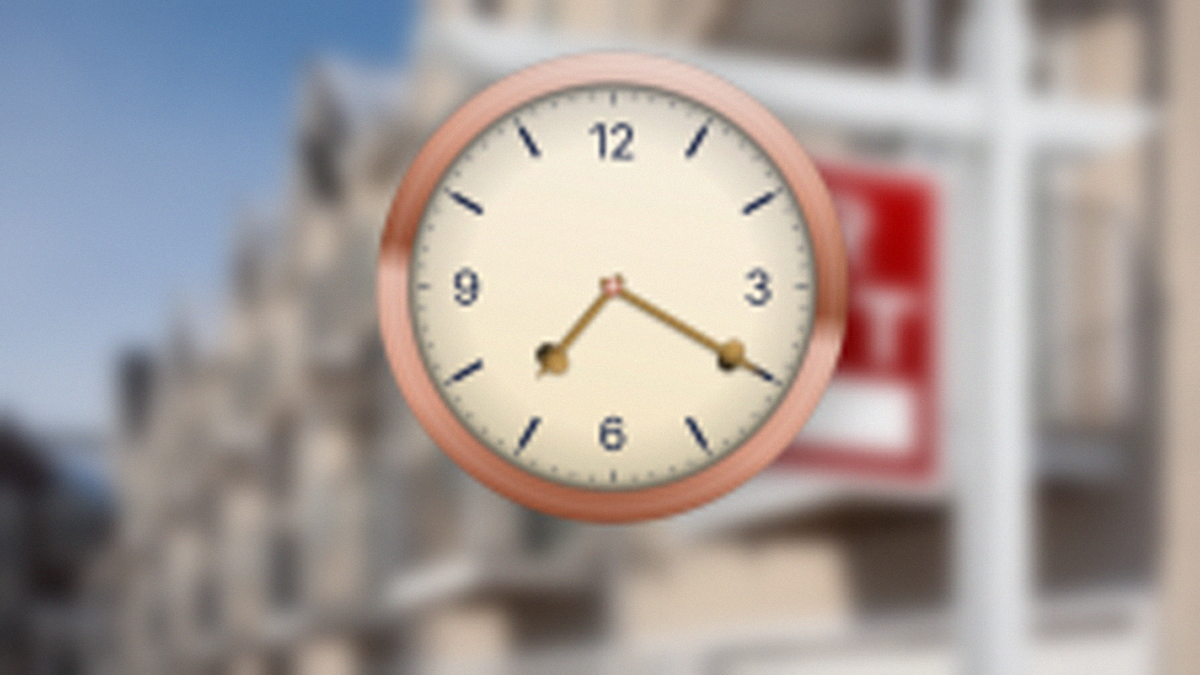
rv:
7 h 20 min
